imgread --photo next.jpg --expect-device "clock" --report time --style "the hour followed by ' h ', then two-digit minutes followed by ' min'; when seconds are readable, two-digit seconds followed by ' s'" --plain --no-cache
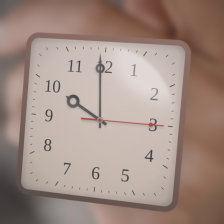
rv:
9 h 59 min 15 s
